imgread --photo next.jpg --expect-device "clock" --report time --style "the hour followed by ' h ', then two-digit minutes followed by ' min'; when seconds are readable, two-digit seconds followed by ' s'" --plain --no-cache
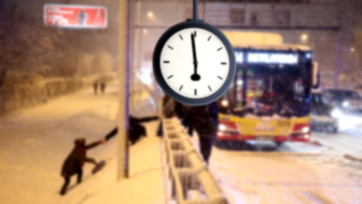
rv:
5 h 59 min
